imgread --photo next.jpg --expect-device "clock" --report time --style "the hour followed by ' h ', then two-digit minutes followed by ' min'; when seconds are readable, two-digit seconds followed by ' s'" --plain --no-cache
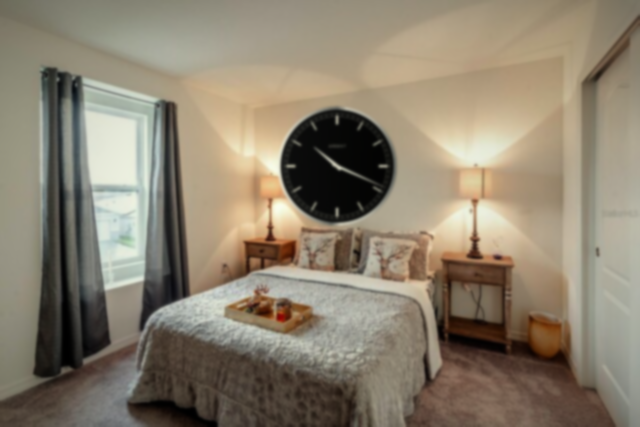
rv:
10 h 19 min
